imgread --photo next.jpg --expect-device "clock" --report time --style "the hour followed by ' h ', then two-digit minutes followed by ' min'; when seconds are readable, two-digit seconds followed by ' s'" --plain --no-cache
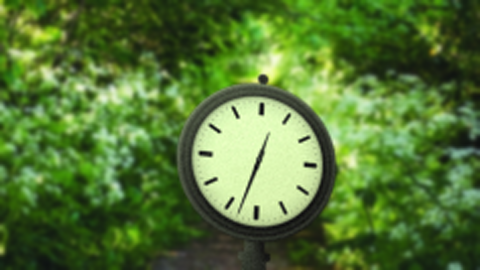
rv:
12 h 33 min
